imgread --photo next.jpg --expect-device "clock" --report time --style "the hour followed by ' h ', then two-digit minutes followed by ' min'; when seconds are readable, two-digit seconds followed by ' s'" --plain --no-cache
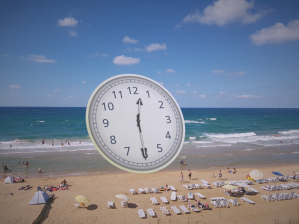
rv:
12 h 30 min
